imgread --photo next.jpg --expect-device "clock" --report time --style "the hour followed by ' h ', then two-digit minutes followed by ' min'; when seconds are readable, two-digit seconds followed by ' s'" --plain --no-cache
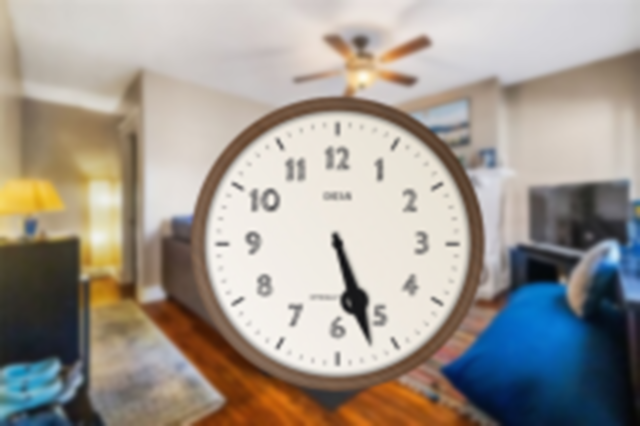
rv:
5 h 27 min
